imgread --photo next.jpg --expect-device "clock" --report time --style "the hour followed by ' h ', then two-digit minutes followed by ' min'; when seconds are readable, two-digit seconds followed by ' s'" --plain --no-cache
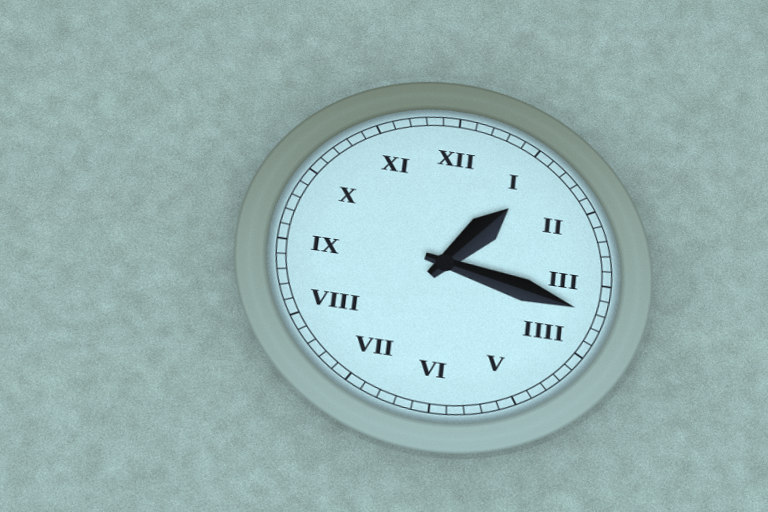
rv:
1 h 17 min
